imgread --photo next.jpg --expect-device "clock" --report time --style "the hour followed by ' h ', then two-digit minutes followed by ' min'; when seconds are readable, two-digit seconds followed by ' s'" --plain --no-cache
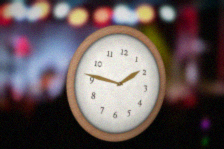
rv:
1 h 46 min
